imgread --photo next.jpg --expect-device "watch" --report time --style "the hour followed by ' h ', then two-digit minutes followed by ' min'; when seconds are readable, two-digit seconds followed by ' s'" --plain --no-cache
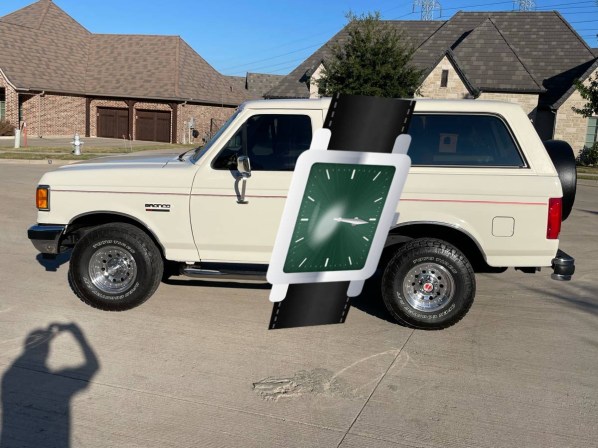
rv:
3 h 16 min
